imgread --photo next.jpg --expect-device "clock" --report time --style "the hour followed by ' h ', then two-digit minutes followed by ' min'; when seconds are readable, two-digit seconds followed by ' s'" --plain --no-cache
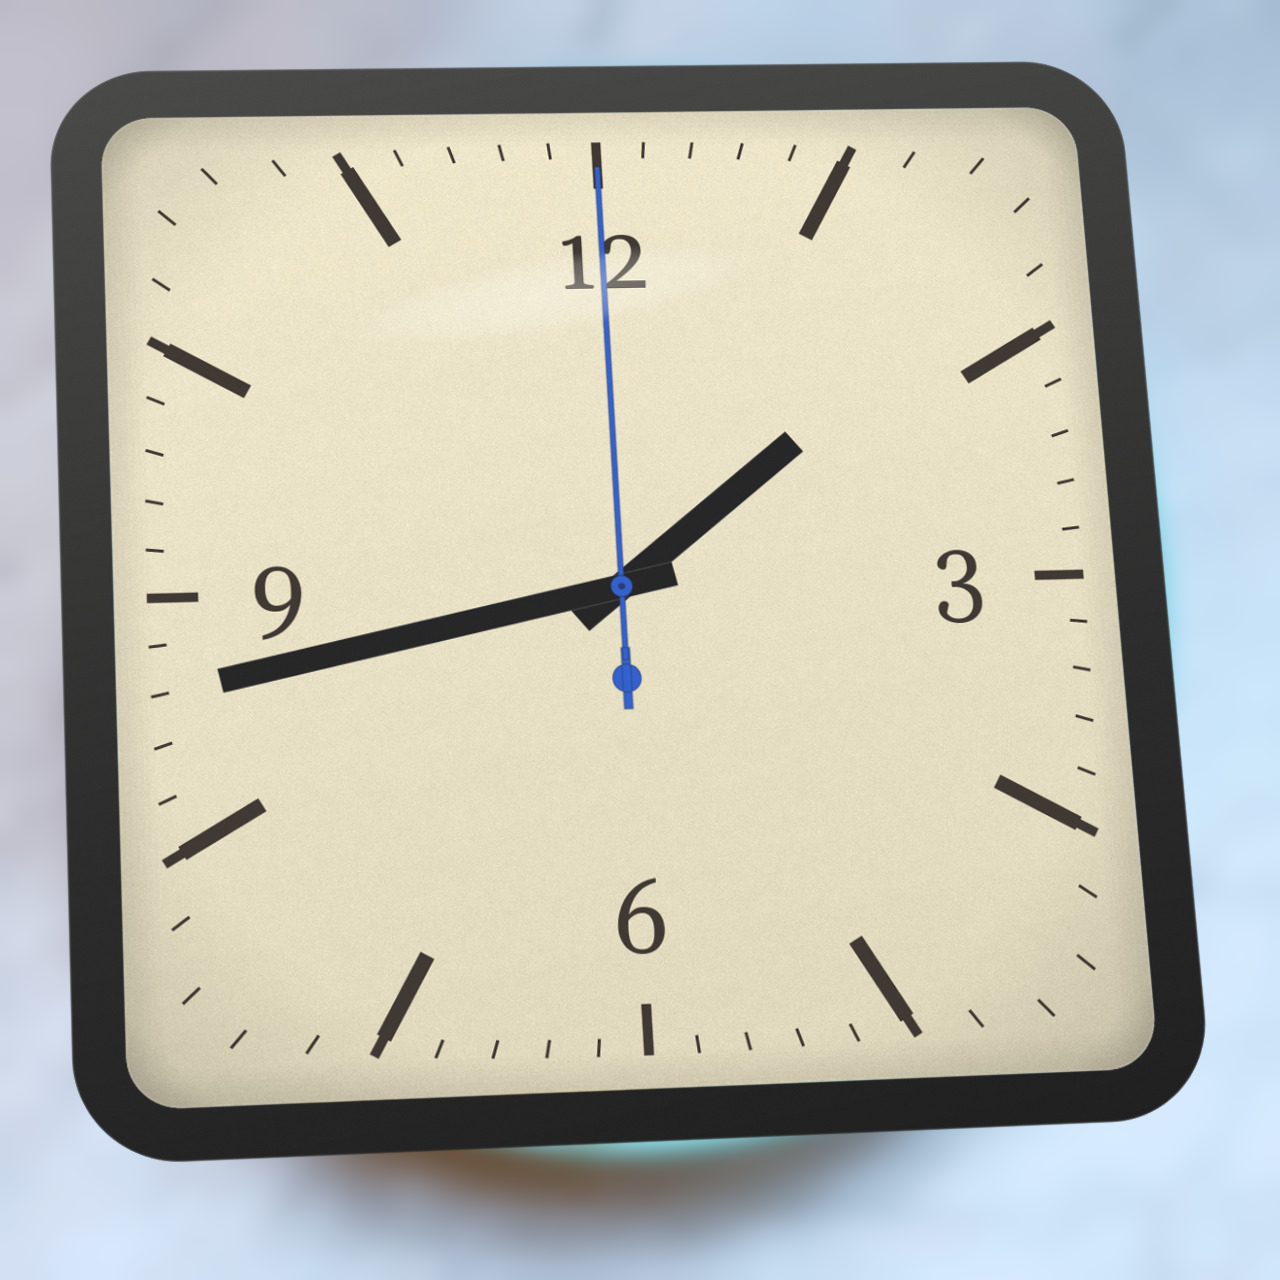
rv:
1 h 43 min 00 s
